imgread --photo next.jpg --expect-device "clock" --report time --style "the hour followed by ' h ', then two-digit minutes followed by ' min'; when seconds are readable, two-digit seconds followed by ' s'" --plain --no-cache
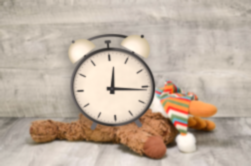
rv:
12 h 16 min
